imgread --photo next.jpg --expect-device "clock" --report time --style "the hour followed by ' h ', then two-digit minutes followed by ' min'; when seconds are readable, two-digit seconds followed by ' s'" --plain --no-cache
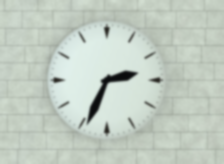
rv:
2 h 34 min
